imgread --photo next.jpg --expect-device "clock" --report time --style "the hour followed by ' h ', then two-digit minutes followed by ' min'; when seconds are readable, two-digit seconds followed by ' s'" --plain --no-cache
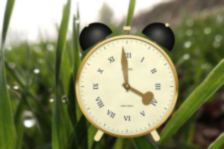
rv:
3 h 59 min
